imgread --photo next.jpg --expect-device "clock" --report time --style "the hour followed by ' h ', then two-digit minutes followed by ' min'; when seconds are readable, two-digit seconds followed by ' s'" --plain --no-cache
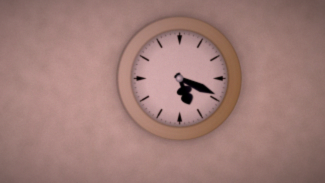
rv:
5 h 19 min
